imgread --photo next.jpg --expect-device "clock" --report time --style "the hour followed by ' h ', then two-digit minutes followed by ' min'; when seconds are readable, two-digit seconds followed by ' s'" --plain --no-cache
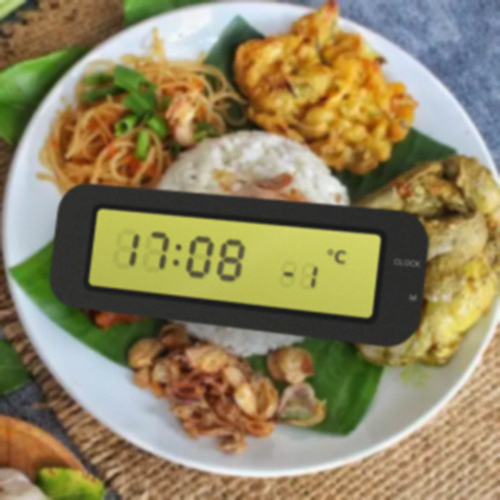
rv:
17 h 08 min
